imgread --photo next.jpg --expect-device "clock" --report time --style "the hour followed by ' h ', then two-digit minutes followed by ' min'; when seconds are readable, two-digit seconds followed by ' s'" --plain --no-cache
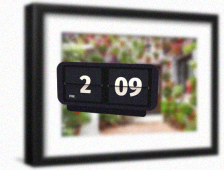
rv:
2 h 09 min
